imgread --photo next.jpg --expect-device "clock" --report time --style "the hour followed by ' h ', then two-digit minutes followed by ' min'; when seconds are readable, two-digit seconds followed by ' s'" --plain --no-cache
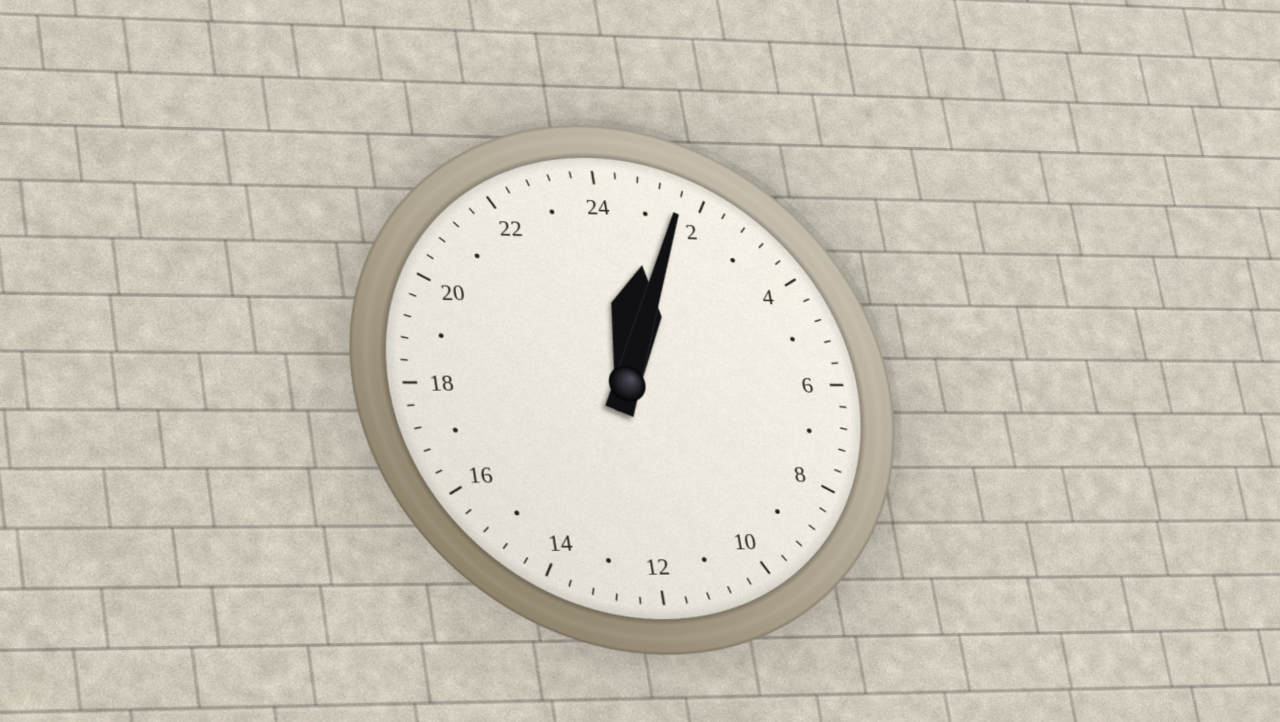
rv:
1 h 04 min
